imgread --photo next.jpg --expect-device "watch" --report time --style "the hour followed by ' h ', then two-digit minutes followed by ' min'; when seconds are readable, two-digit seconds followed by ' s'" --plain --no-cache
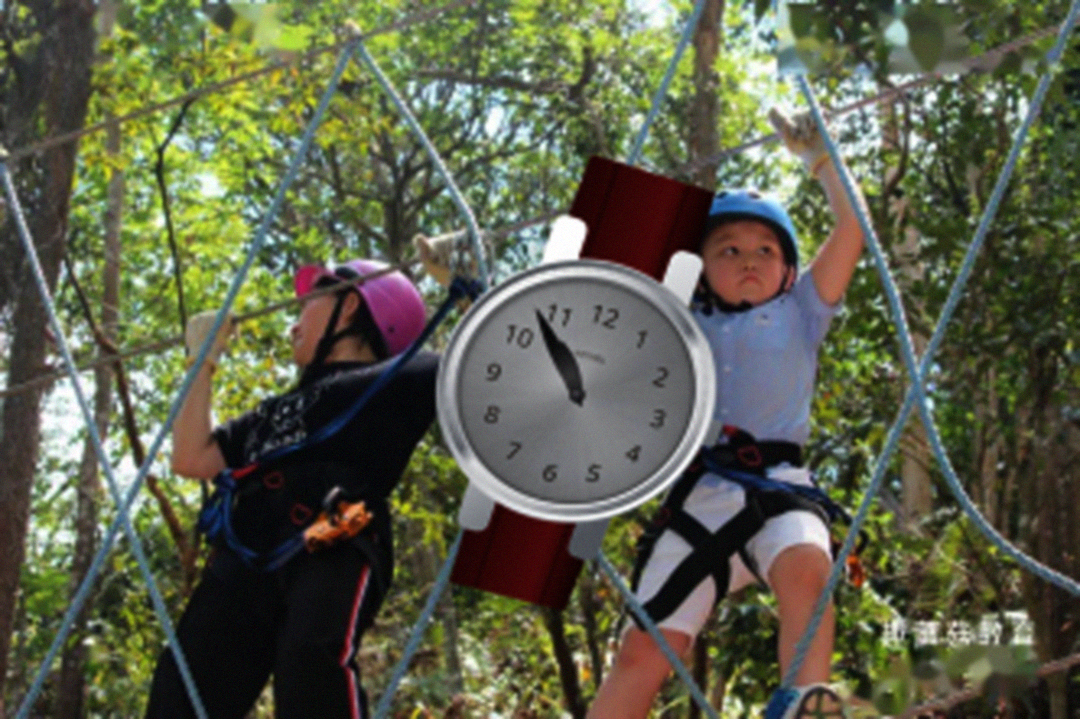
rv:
10 h 53 min
